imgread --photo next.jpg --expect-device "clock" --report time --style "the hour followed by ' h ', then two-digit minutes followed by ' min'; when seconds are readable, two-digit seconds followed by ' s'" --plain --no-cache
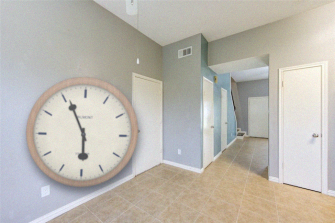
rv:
5 h 56 min
